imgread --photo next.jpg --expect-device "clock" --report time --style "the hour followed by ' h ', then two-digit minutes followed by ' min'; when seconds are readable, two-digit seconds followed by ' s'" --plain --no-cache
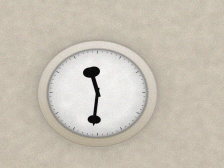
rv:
11 h 31 min
